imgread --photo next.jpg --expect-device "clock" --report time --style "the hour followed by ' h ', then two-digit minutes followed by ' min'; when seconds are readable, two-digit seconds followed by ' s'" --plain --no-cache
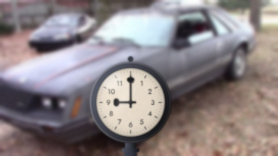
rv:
9 h 00 min
